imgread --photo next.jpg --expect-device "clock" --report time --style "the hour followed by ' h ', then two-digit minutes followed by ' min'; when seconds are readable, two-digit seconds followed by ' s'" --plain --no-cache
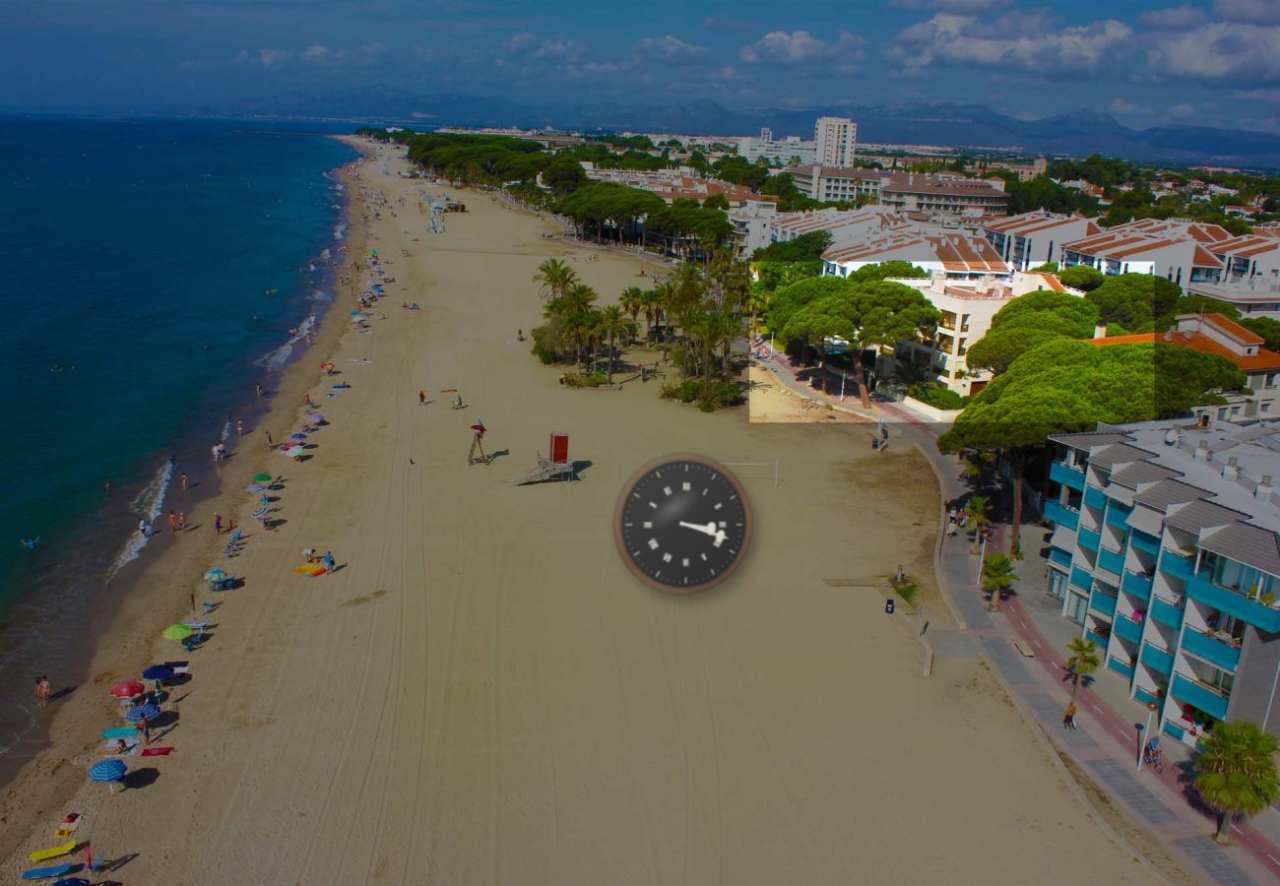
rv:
3 h 18 min
